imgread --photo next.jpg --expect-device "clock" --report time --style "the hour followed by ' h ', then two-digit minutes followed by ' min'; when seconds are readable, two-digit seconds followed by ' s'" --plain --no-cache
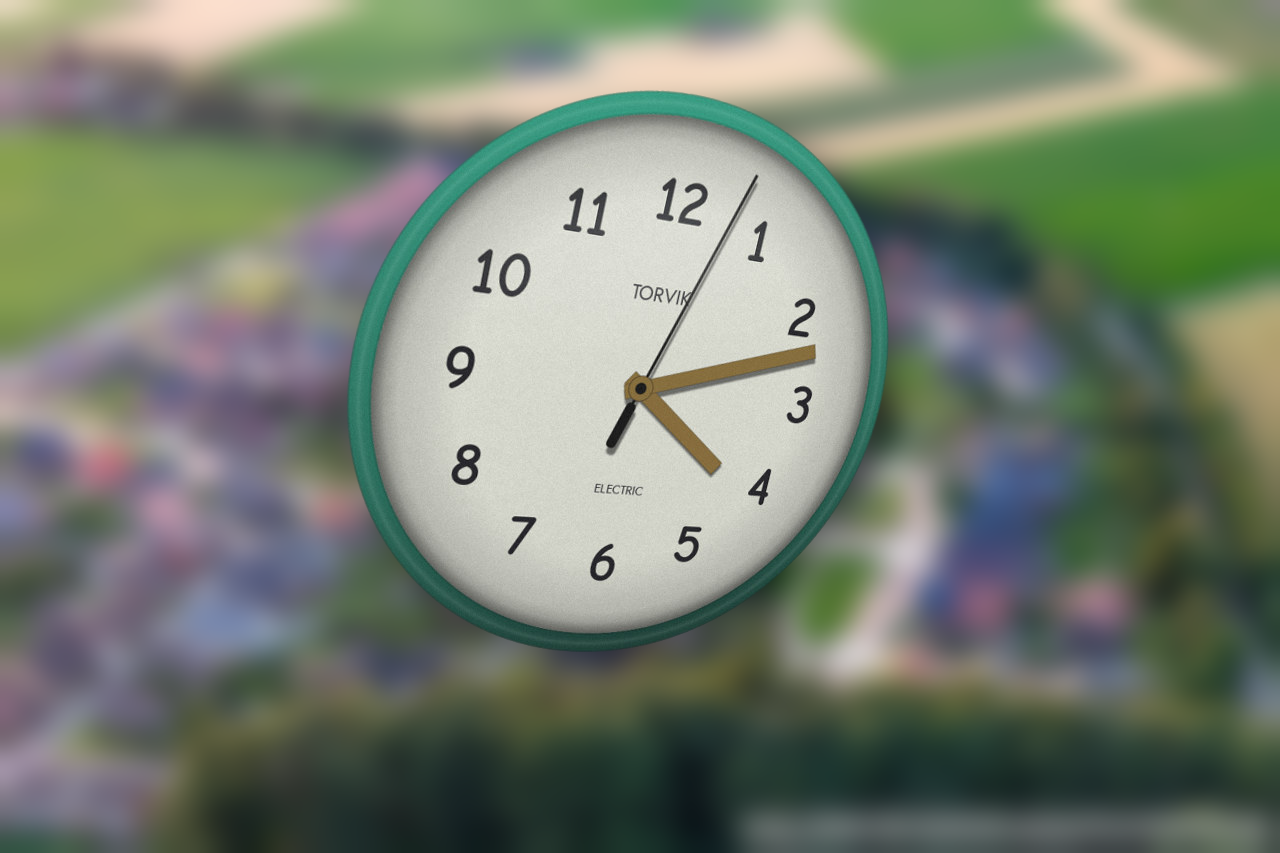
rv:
4 h 12 min 03 s
